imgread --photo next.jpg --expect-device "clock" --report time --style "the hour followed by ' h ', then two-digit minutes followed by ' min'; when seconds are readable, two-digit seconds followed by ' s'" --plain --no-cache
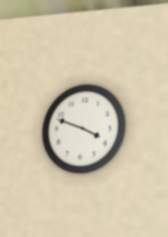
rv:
3 h 48 min
